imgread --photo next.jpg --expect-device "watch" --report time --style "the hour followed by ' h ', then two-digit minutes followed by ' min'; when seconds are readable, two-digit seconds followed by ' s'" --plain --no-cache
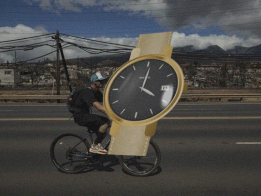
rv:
4 h 01 min
